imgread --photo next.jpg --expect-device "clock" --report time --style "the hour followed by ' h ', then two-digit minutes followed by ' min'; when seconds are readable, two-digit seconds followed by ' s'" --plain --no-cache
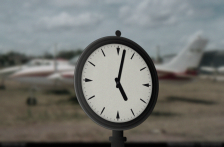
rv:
5 h 02 min
